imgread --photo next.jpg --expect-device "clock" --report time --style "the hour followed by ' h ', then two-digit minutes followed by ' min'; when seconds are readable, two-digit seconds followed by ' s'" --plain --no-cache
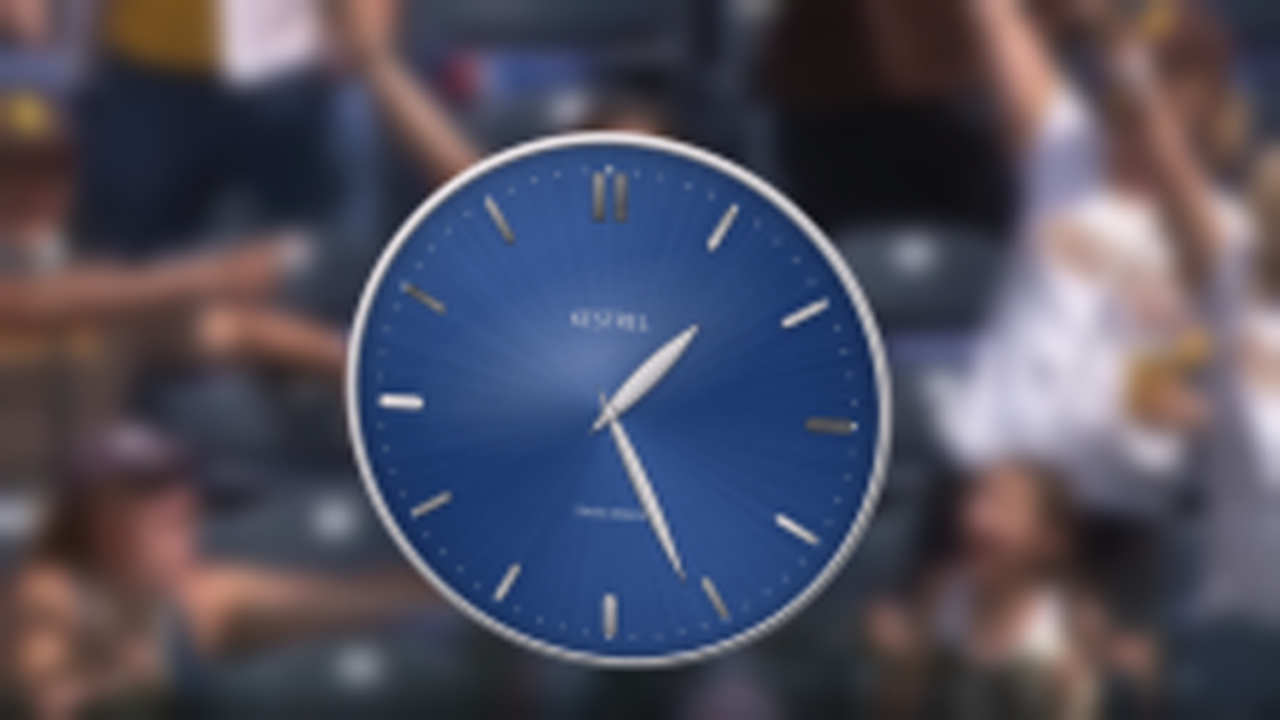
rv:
1 h 26 min
